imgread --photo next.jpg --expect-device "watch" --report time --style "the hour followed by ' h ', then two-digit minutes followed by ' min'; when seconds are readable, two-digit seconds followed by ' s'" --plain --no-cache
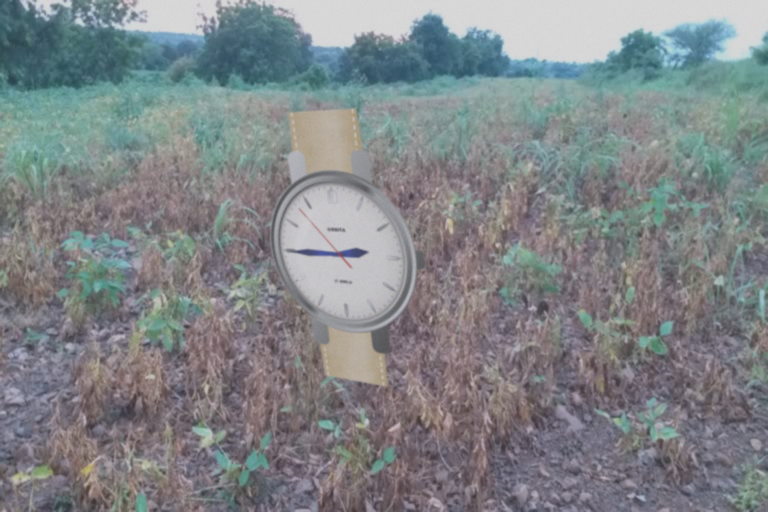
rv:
2 h 44 min 53 s
